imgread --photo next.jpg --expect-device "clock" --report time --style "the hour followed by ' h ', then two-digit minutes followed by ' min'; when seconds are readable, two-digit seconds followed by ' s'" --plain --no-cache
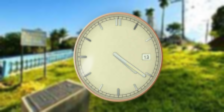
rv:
4 h 21 min
